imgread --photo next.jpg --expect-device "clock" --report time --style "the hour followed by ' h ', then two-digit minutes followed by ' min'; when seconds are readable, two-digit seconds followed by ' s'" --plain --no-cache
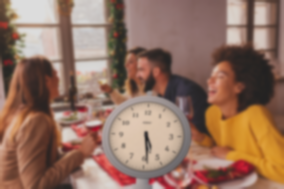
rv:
5 h 29 min
